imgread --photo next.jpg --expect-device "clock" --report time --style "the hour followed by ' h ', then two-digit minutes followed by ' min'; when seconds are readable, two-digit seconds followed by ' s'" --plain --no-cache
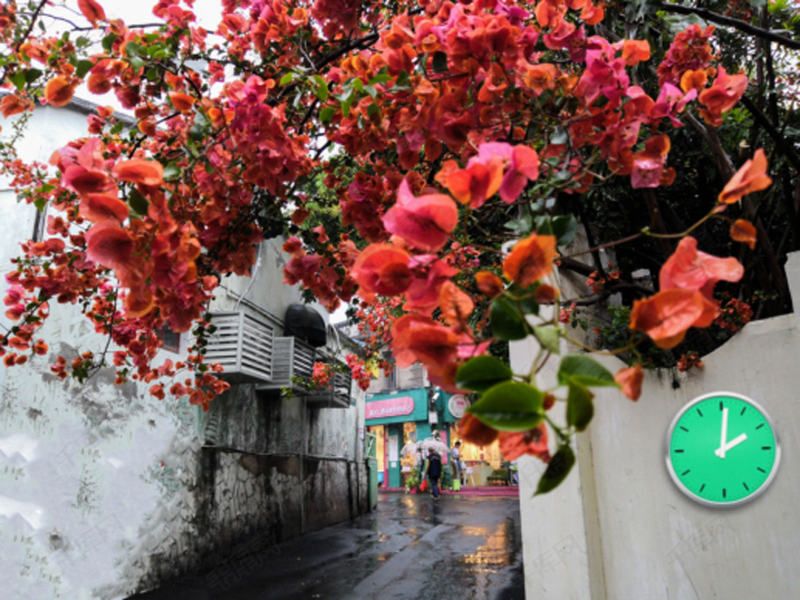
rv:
2 h 01 min
